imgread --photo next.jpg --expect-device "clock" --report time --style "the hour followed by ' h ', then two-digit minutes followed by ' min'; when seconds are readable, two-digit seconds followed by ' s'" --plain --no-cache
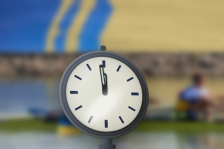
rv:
11 h 59 min
